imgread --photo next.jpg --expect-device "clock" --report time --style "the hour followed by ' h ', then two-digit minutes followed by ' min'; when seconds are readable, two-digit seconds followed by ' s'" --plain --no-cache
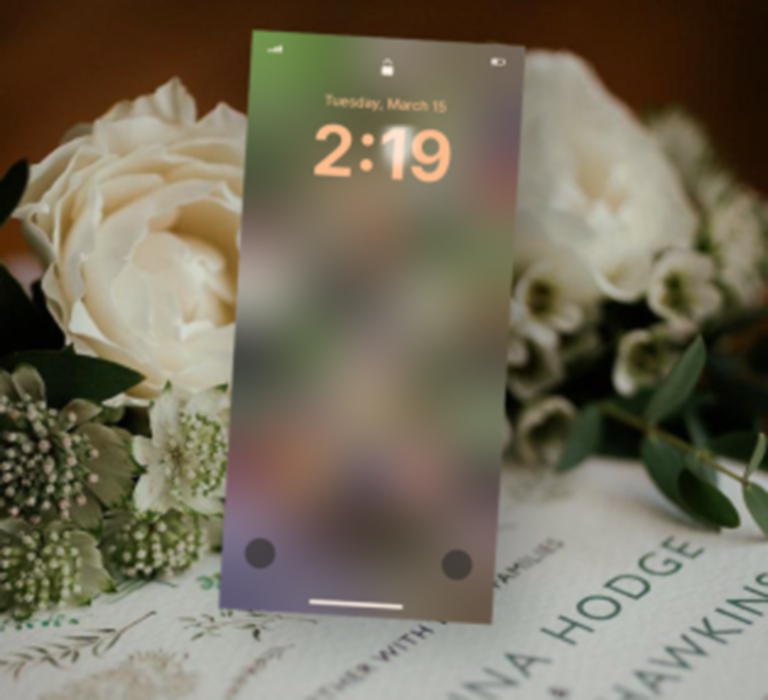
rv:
2 h 19 min
